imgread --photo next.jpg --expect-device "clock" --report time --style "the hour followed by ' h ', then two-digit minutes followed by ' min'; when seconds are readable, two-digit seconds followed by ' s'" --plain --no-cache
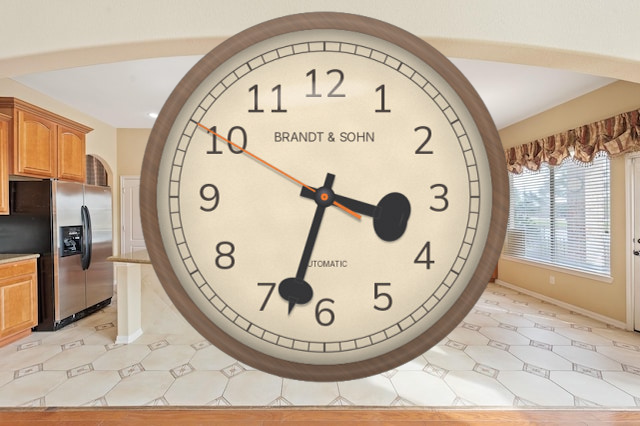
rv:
3 h 32 min 50 s
